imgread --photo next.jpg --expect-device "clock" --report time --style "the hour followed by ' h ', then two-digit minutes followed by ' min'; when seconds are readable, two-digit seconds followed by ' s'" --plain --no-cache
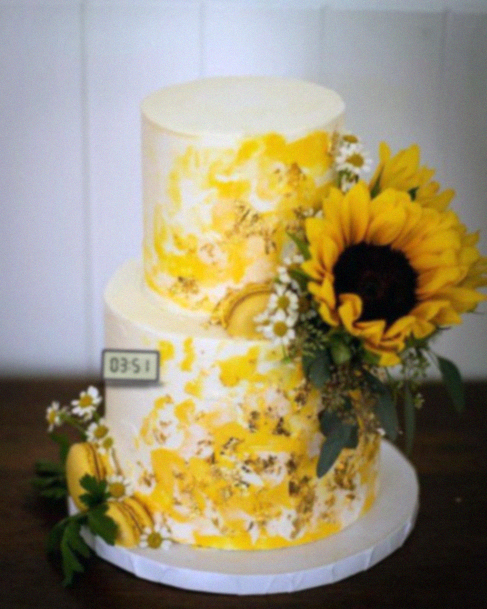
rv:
3 h 51 min
